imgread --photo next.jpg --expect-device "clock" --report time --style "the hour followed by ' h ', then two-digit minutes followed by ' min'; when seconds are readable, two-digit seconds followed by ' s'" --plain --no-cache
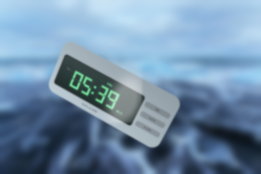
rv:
5 h 39 min
